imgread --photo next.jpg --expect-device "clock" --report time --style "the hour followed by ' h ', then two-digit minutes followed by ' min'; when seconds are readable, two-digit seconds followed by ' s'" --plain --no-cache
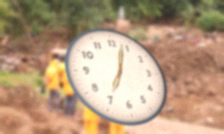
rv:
7 h 03 min
